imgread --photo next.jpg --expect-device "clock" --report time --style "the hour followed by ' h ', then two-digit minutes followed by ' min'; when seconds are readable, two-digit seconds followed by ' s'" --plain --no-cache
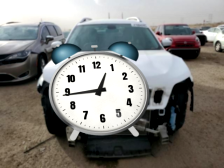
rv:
12 h 44 min
